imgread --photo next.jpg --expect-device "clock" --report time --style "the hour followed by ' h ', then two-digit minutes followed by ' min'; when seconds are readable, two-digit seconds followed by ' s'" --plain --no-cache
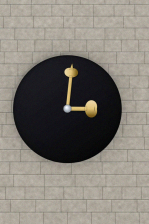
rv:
3 h 01 min
